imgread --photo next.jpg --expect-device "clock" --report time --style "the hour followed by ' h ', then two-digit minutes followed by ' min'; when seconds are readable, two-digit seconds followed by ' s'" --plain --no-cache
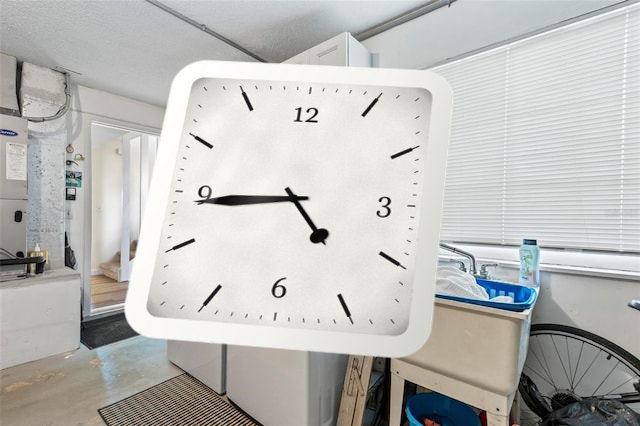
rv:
4 h 44 min
